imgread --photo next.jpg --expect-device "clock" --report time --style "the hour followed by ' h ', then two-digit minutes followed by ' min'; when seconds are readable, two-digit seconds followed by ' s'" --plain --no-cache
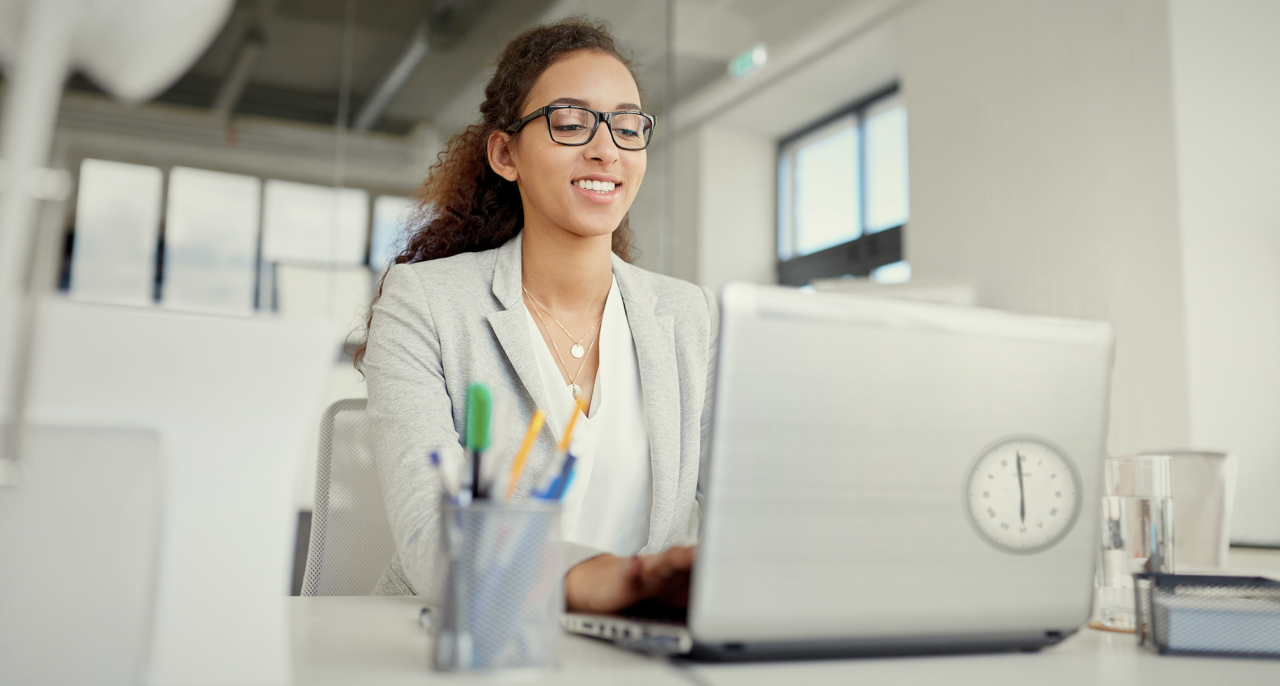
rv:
5 h 59 min
